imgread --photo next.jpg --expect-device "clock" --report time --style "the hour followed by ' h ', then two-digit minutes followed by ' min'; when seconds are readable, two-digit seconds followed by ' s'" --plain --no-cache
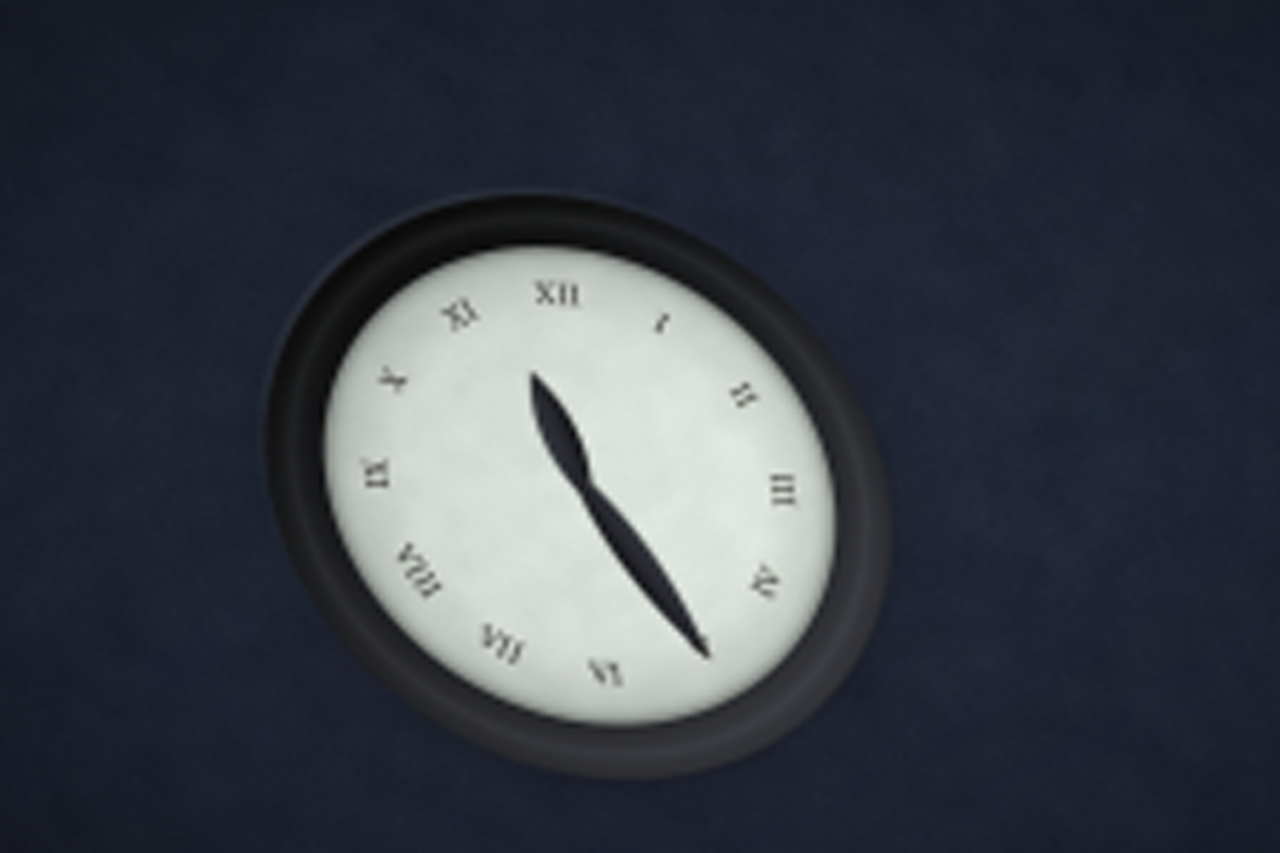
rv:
11 h 25 min
